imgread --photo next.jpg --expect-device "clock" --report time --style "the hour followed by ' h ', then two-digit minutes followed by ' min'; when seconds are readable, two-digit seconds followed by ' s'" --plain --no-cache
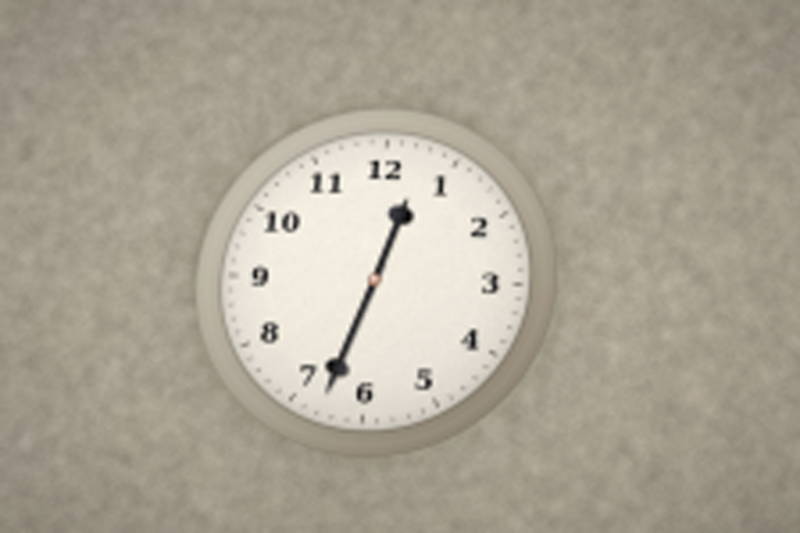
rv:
12 h 33 min
